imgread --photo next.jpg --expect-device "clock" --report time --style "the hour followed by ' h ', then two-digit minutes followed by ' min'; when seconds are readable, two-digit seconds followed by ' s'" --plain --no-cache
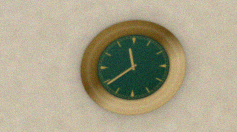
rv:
11 h 39 min
